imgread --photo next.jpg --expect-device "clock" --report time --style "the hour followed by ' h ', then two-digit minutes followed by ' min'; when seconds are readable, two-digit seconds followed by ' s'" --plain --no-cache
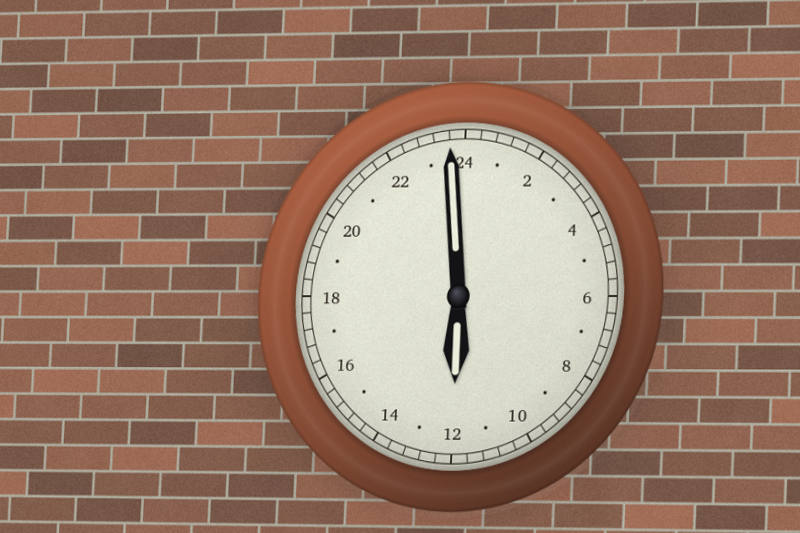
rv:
11 h 59 min
